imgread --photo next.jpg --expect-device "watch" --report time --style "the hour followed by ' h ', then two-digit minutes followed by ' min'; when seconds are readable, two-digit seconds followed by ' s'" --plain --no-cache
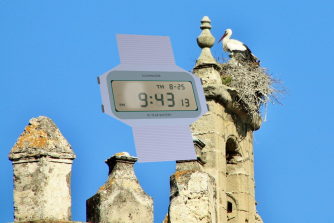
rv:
9 h 43 min 13 s
